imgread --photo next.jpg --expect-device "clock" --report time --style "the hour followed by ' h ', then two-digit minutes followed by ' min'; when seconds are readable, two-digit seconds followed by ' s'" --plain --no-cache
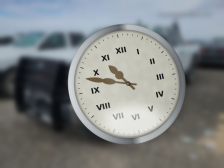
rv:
10 h 48 min
